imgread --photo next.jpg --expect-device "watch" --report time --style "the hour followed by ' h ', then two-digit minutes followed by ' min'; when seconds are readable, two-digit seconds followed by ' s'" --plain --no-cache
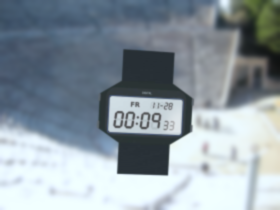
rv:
0 h 09 min
